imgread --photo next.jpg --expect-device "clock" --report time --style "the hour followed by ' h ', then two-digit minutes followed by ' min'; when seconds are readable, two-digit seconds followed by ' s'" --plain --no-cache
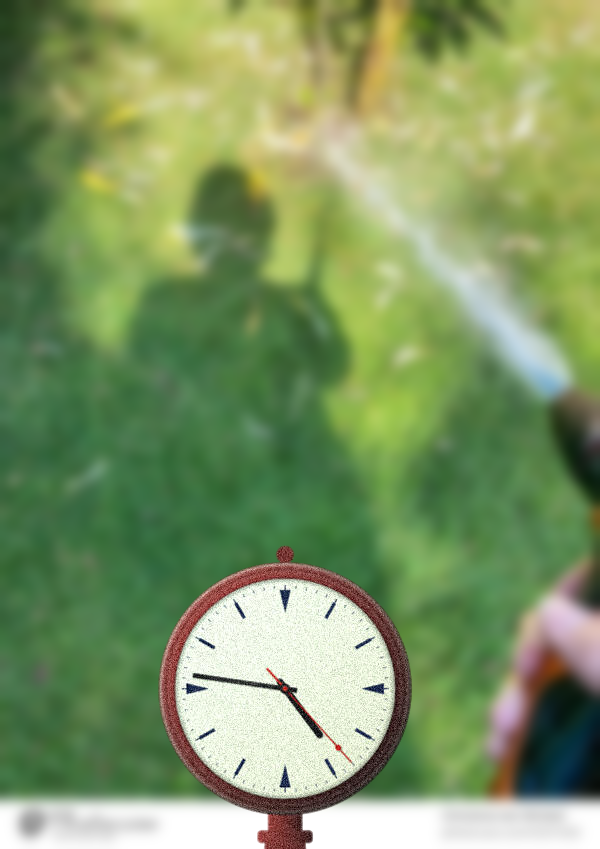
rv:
4 h 46 min 23 s
